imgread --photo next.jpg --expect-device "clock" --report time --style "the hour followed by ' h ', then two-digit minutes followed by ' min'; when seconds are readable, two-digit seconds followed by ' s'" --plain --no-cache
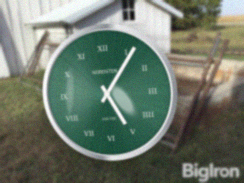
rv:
5 h 06 min
